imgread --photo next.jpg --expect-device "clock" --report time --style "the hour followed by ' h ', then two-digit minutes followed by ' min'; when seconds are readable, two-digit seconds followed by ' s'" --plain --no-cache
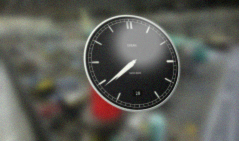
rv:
7 h 39 min
